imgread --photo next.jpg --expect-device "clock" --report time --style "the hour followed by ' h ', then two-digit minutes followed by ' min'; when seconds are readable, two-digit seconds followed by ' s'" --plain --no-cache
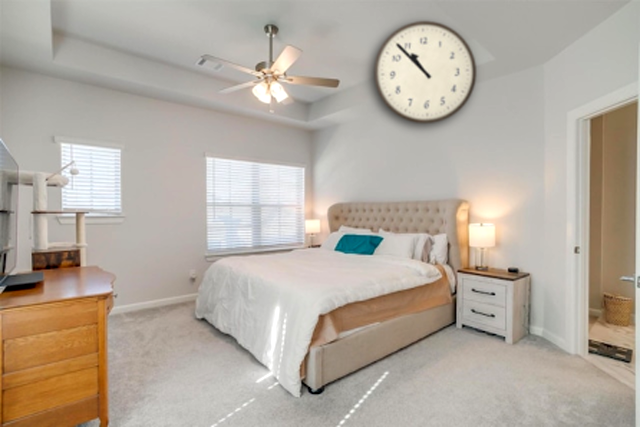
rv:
10 h 53 min
